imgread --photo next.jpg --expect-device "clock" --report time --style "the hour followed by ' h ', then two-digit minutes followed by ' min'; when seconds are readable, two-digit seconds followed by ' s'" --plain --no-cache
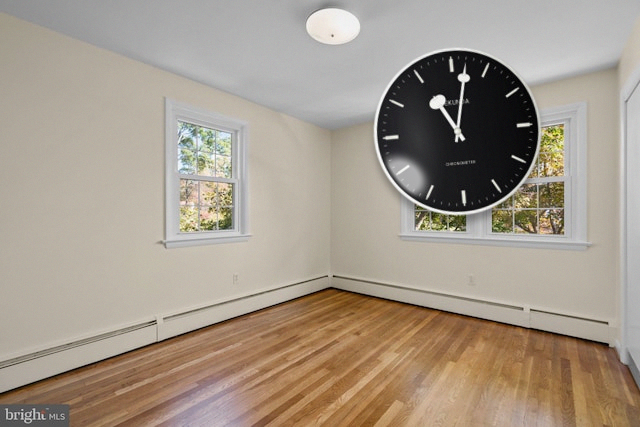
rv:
11 h 02 min
